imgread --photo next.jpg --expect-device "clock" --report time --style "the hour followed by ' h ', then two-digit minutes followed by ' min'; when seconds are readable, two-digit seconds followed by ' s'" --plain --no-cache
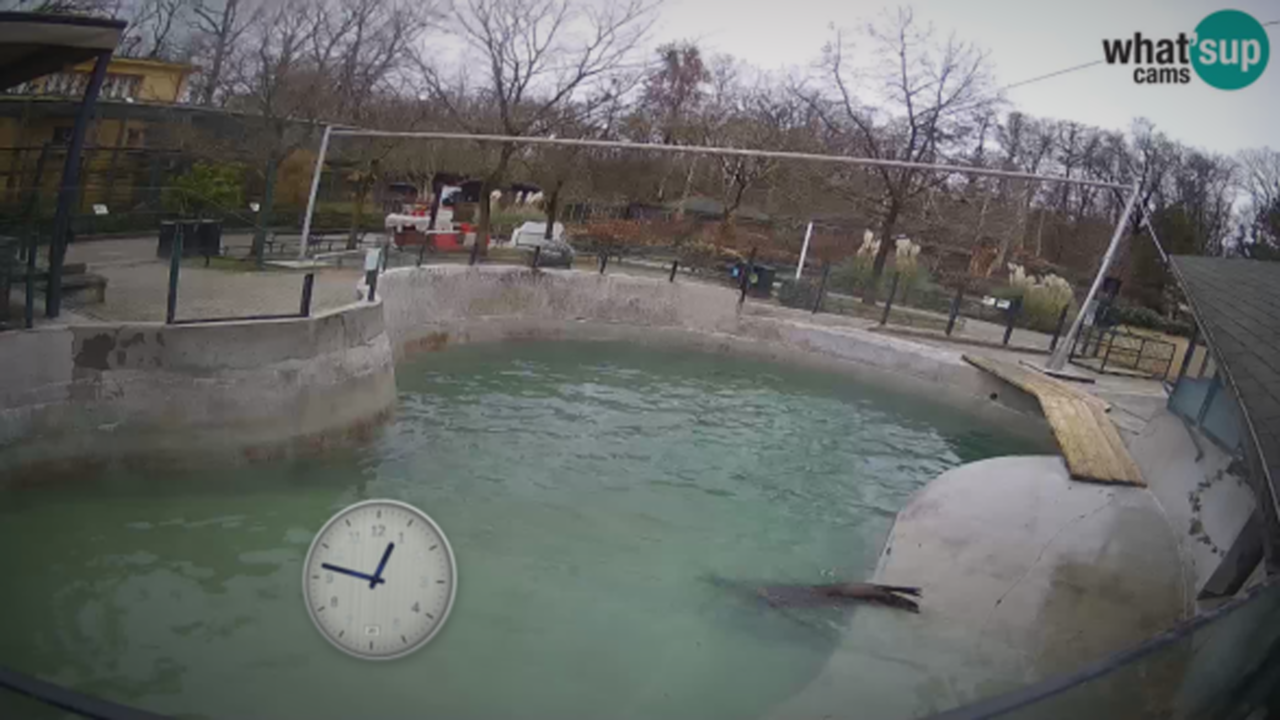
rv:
12 h 47 min
